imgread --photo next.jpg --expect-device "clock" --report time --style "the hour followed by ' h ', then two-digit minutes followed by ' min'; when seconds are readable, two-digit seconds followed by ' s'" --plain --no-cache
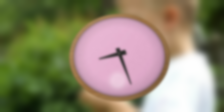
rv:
8 h 27 min
